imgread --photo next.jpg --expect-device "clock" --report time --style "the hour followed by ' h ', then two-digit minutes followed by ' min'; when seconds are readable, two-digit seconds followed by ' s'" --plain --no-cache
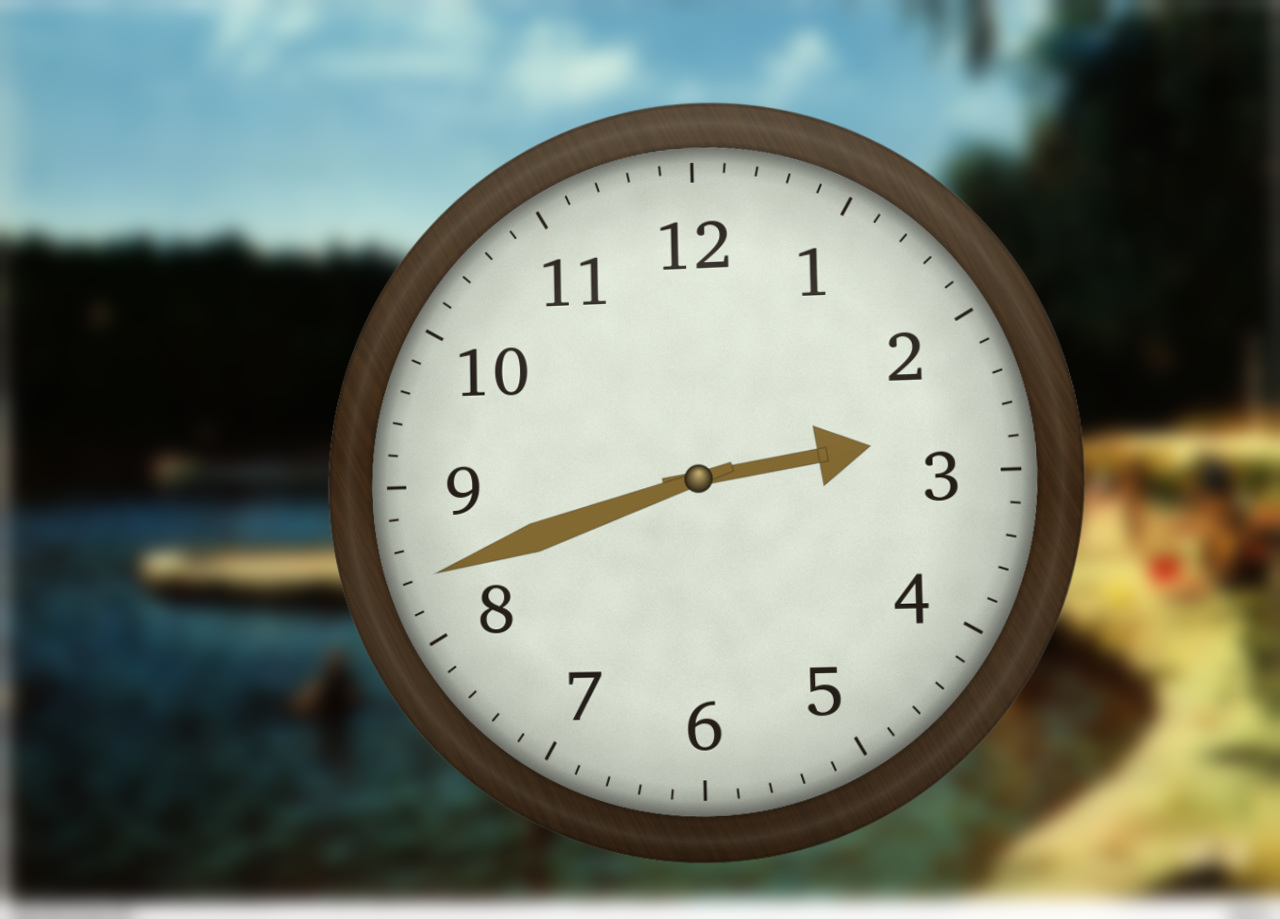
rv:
2 h 42 min
